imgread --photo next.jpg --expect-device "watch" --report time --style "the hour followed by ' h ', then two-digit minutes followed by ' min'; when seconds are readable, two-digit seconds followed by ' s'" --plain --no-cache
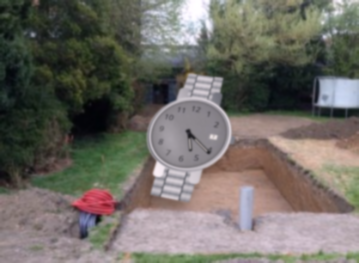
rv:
5 h 21 min
